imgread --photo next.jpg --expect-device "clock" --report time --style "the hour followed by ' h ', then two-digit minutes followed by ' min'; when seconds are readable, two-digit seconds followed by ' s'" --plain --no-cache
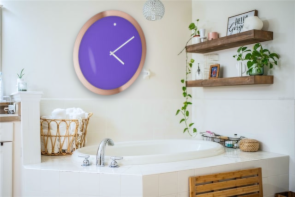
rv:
4 h 09 min
